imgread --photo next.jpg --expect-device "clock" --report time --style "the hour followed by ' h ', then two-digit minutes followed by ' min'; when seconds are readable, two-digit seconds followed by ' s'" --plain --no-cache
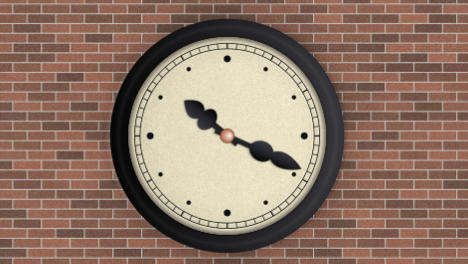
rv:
10 h 19 min
